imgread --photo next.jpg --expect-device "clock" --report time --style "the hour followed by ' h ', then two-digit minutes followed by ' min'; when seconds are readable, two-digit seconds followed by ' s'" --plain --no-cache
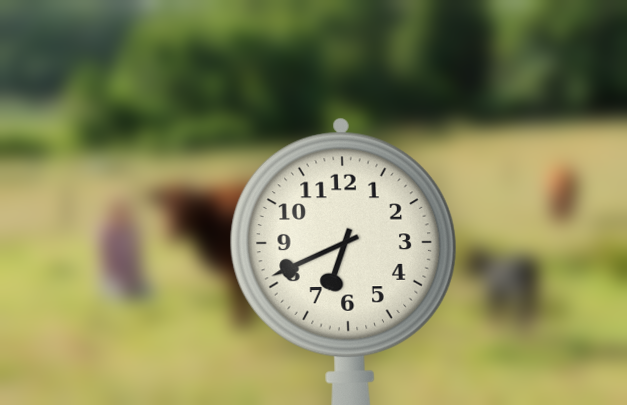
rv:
6 h 41 min
